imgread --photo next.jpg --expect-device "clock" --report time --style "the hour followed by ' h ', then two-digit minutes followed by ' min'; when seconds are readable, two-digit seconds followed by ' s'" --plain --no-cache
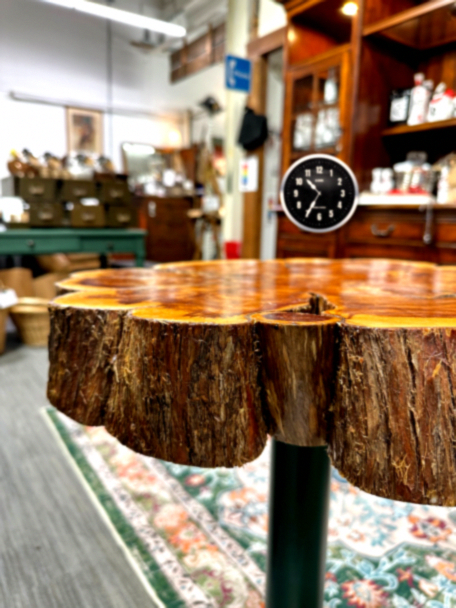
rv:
10 h 35 min
